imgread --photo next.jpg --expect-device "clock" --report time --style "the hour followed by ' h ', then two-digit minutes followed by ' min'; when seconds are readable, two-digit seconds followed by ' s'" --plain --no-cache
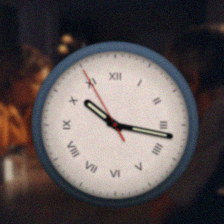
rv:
10 h 16 min 55 s
